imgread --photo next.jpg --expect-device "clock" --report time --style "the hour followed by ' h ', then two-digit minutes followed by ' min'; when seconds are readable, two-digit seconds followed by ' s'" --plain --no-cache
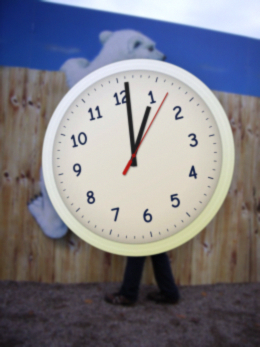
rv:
1 h 01 min 07 s
